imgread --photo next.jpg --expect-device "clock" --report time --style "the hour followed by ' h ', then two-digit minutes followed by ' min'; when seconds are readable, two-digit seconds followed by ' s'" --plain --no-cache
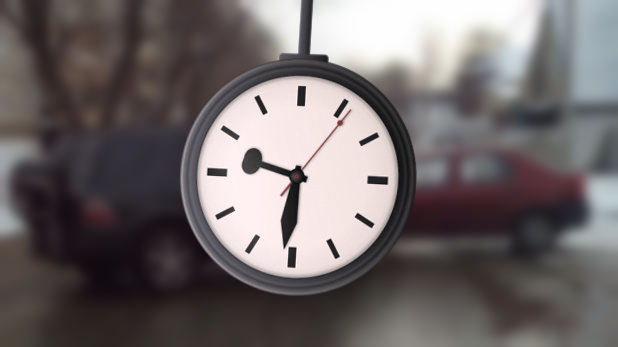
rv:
9 h 31 min 06 s
